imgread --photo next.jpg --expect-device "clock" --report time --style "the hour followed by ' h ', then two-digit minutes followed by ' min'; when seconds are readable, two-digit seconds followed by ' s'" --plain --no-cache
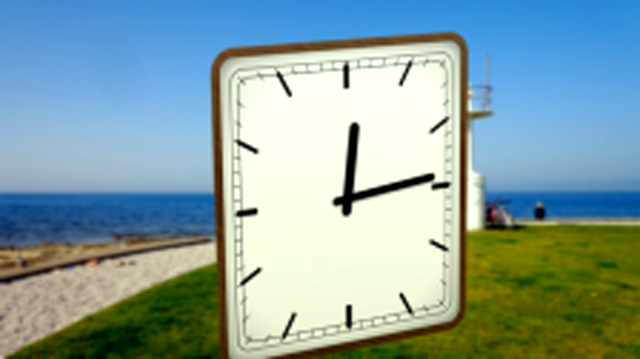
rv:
12 h 14 min
